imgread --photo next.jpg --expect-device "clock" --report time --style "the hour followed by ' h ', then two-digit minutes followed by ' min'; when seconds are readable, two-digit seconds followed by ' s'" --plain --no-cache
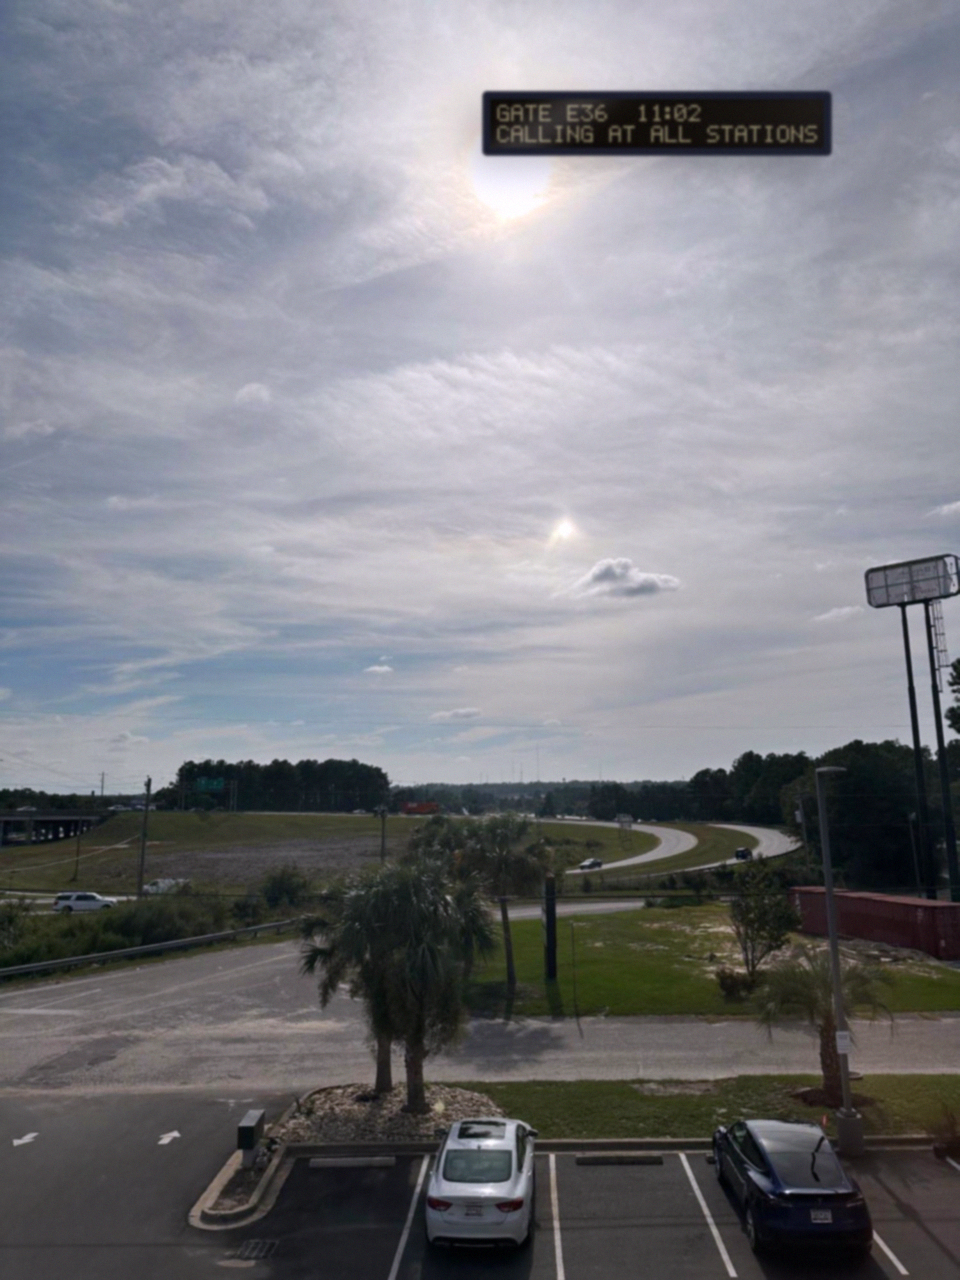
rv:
11 h 02 min
